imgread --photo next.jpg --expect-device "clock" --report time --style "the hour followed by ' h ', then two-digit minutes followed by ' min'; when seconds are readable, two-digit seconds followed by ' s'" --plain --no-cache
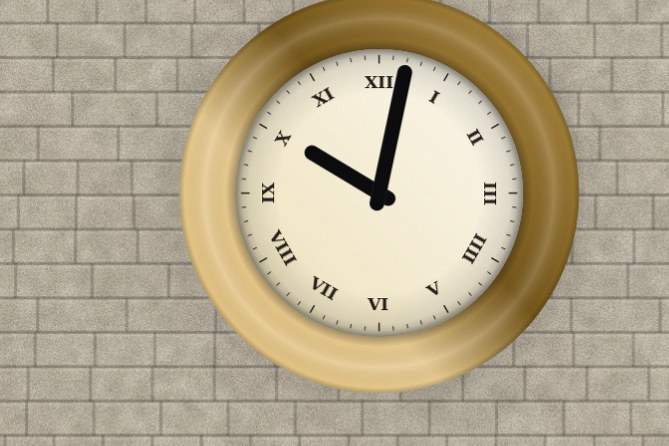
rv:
10 h 02 min
